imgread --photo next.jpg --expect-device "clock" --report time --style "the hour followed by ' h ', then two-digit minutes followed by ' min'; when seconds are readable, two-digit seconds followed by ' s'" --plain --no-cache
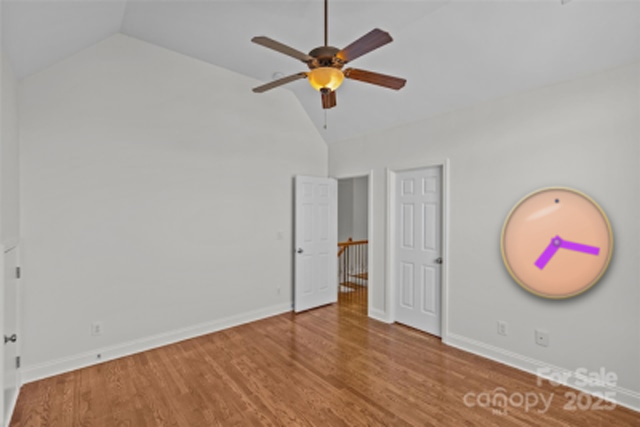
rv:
7 h 17 min
